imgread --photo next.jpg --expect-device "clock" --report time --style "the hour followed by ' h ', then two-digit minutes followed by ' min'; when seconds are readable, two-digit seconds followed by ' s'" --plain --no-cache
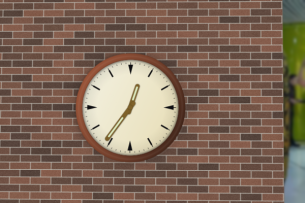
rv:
12 h 36 min
